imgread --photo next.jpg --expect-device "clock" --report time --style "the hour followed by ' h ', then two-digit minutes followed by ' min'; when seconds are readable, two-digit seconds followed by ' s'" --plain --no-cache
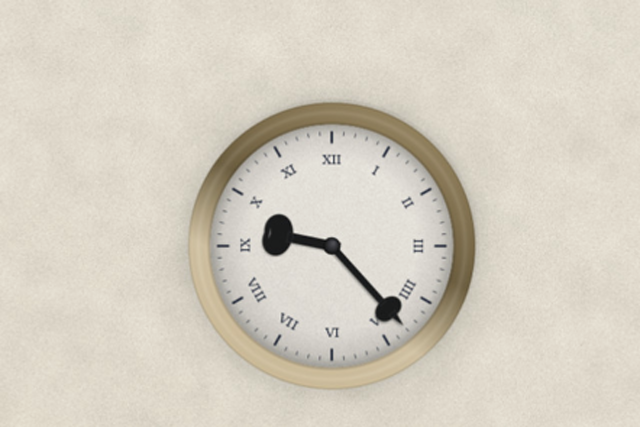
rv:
9 h 23 min
